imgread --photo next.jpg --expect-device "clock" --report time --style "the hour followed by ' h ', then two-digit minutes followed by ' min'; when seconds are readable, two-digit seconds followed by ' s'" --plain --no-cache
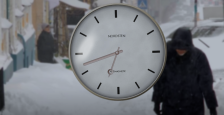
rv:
6 h 42 min
